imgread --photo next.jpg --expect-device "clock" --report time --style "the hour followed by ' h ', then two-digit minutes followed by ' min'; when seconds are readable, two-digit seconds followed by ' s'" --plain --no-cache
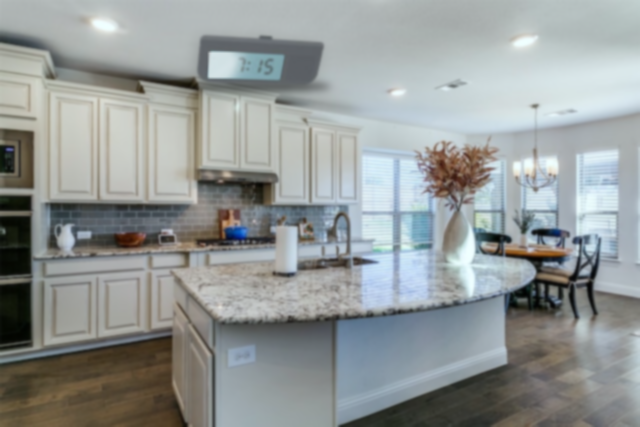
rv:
7 h 15 min
